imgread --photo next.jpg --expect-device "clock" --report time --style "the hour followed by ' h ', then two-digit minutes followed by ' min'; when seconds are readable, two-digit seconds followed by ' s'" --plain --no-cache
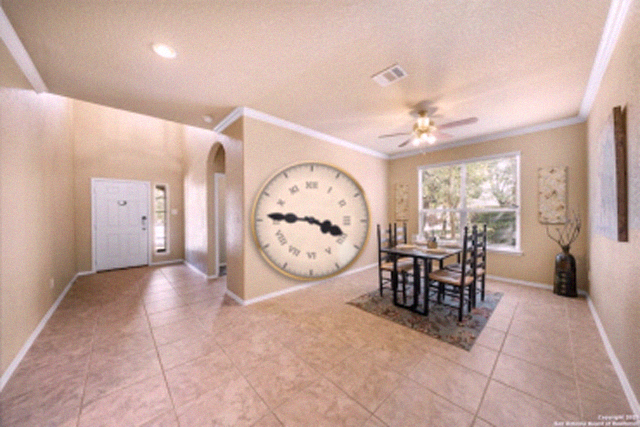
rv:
3 h 46 min
